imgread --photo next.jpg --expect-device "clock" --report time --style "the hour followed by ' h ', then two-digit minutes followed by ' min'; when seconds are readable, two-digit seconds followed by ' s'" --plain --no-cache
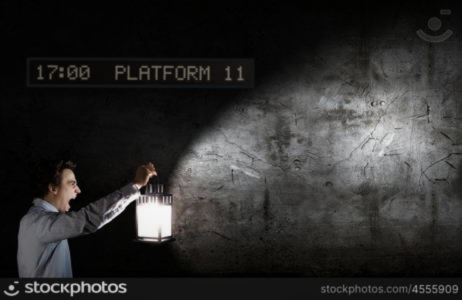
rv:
17 h 00 min
